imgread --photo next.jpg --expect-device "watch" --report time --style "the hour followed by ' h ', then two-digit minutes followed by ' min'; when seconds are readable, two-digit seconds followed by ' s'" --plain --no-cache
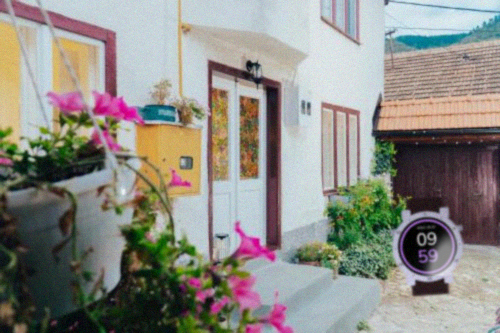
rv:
9 h 59 min
